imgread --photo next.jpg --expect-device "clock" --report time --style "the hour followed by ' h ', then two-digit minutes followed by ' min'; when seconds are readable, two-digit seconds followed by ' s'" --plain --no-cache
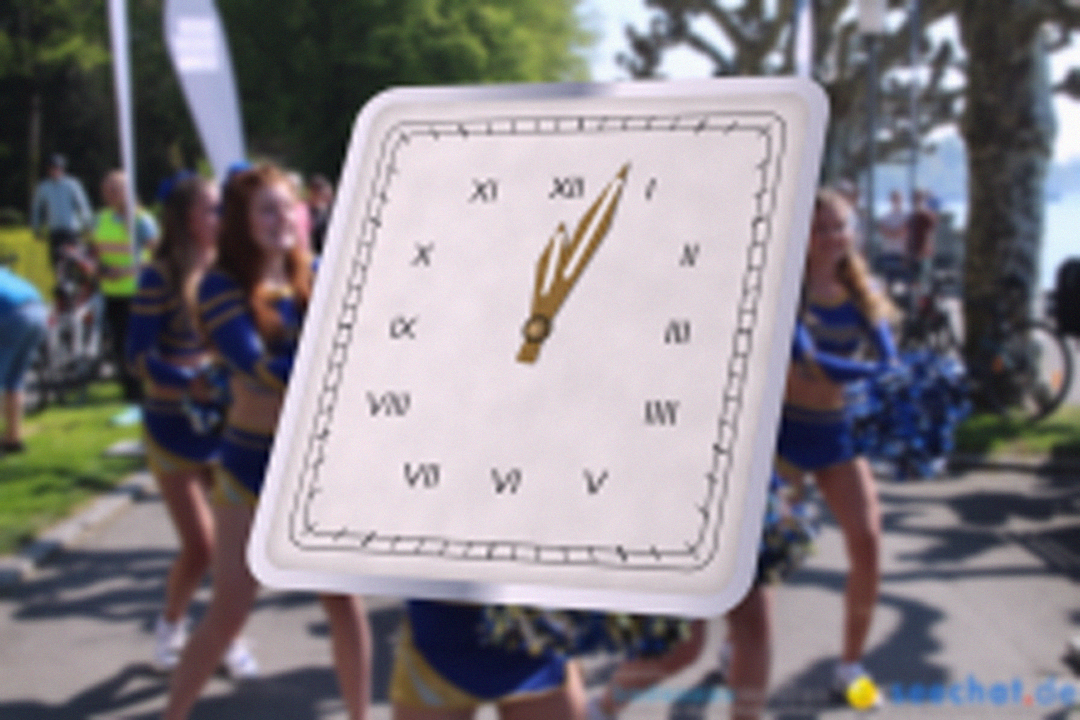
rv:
12 h 03 min
